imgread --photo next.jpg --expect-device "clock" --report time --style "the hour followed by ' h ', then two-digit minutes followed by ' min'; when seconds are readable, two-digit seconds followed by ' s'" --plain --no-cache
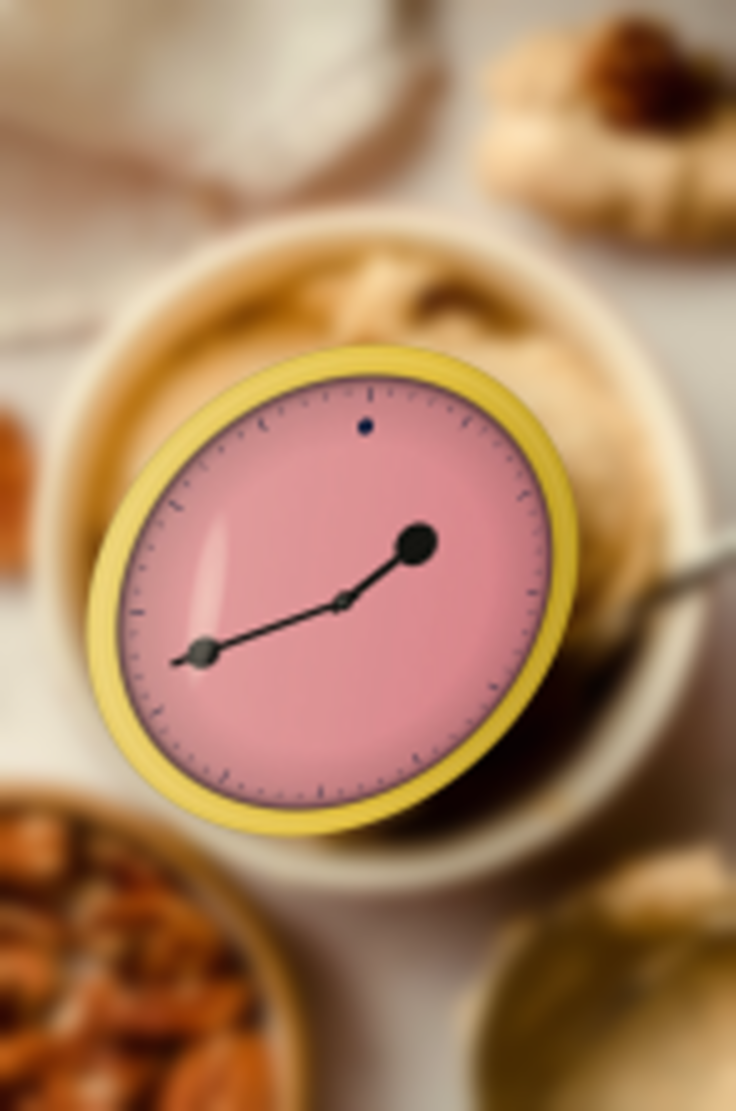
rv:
1 h 42 min
